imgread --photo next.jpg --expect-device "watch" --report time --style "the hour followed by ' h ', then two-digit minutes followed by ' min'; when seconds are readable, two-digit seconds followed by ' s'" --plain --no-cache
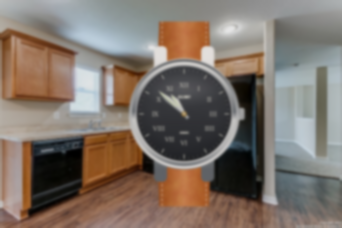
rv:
10 h 52 min
